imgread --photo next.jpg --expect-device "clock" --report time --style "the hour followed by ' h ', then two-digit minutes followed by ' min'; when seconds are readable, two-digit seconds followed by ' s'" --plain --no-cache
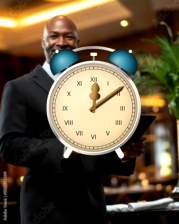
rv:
12 h 09 min
